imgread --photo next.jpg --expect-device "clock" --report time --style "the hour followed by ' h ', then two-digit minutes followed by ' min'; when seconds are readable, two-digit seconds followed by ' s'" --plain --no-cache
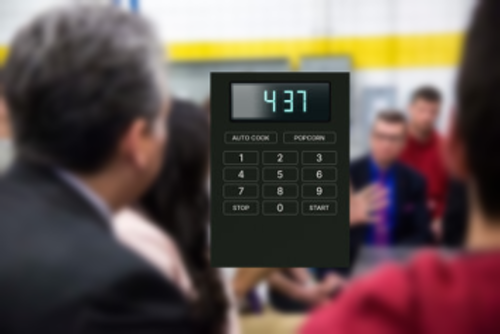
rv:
4 h 37 min
